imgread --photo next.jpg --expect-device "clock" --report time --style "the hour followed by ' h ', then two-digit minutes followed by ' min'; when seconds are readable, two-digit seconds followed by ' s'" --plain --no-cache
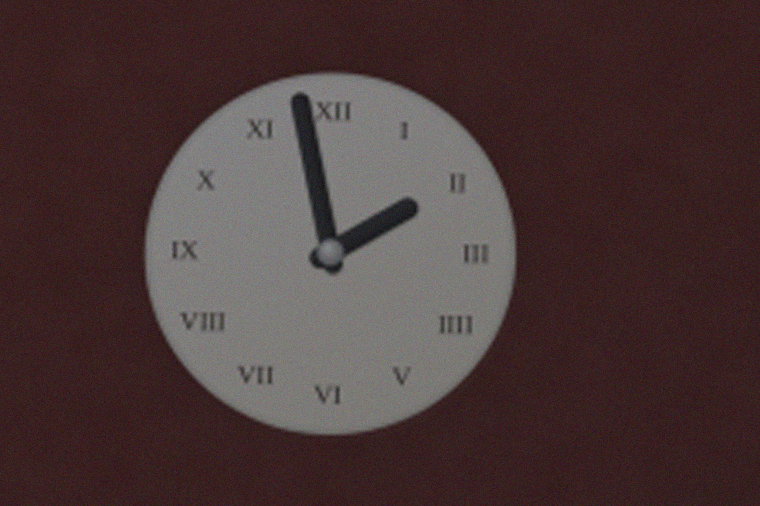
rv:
1 h 58 min
